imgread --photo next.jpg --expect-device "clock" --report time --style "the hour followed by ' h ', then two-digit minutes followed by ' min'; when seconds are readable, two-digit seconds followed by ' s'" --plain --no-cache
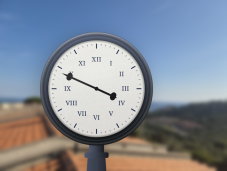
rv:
3 h 49 min
